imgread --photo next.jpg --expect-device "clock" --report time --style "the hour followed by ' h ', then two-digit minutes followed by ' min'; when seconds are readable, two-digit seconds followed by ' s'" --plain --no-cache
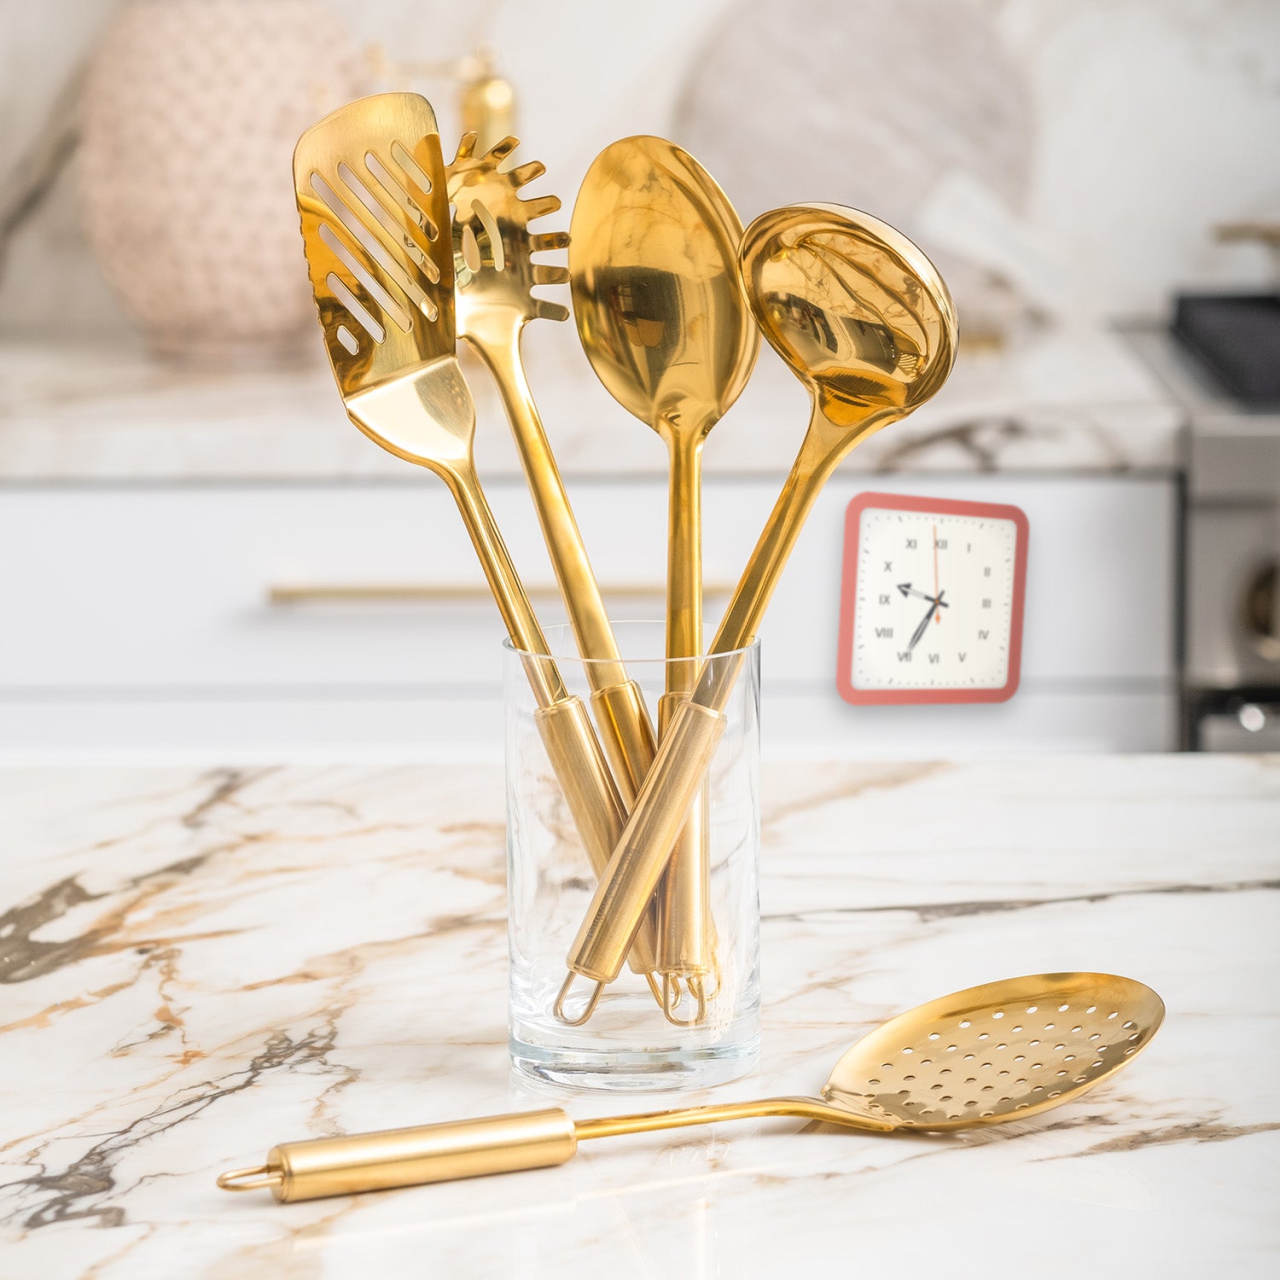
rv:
9 h 34 min 59 s
